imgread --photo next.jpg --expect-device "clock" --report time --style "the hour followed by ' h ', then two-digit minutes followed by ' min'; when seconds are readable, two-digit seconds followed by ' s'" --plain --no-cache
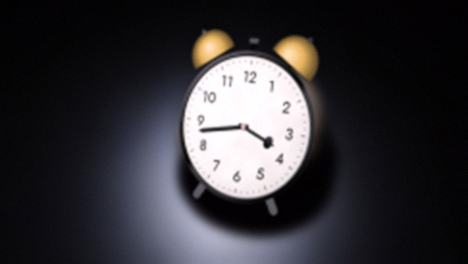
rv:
3 h 43 min
